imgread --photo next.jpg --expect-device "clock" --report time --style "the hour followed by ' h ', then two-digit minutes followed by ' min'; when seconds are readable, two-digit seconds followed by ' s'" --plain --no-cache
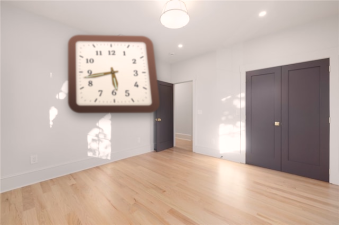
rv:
5 h 43 min
